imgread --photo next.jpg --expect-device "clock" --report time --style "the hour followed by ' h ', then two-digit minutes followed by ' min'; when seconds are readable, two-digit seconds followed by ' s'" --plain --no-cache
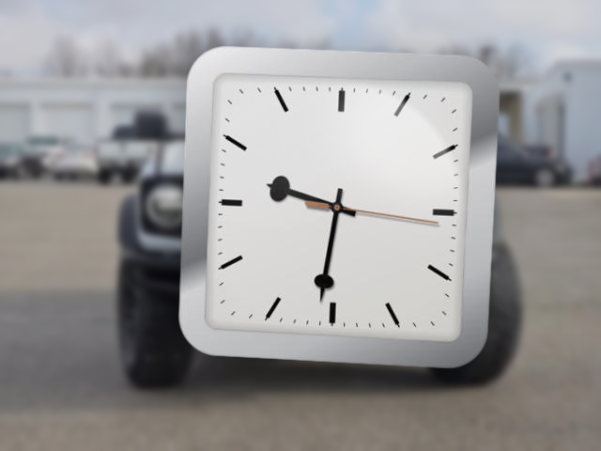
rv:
9 h 31 min 16 s
